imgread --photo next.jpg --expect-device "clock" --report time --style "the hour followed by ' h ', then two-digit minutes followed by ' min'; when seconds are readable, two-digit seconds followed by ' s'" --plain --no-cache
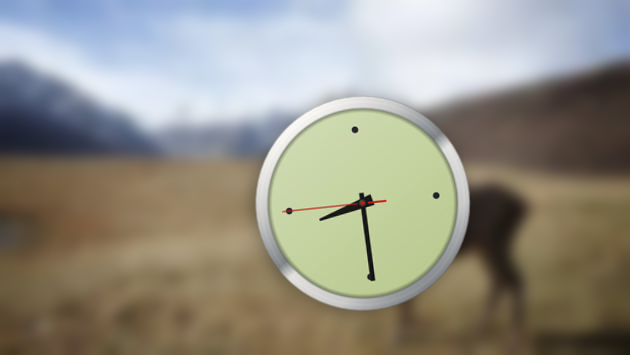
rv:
8 h 29 min 45 s
